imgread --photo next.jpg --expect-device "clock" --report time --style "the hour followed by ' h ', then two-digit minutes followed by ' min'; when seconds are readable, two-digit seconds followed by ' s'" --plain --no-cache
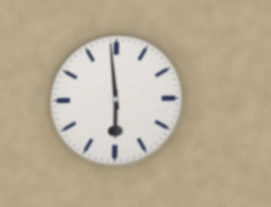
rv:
5 h 59 min
